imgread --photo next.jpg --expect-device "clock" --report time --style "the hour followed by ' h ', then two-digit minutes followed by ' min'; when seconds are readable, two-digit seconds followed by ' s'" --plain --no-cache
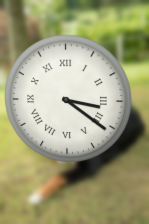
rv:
3 h 21 min
